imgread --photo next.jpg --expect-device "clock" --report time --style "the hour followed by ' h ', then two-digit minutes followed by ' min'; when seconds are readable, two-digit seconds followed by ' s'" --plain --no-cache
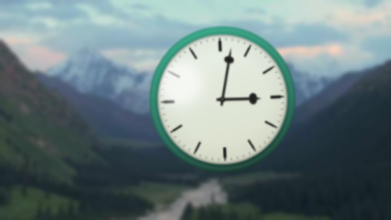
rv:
3 h 02 min
